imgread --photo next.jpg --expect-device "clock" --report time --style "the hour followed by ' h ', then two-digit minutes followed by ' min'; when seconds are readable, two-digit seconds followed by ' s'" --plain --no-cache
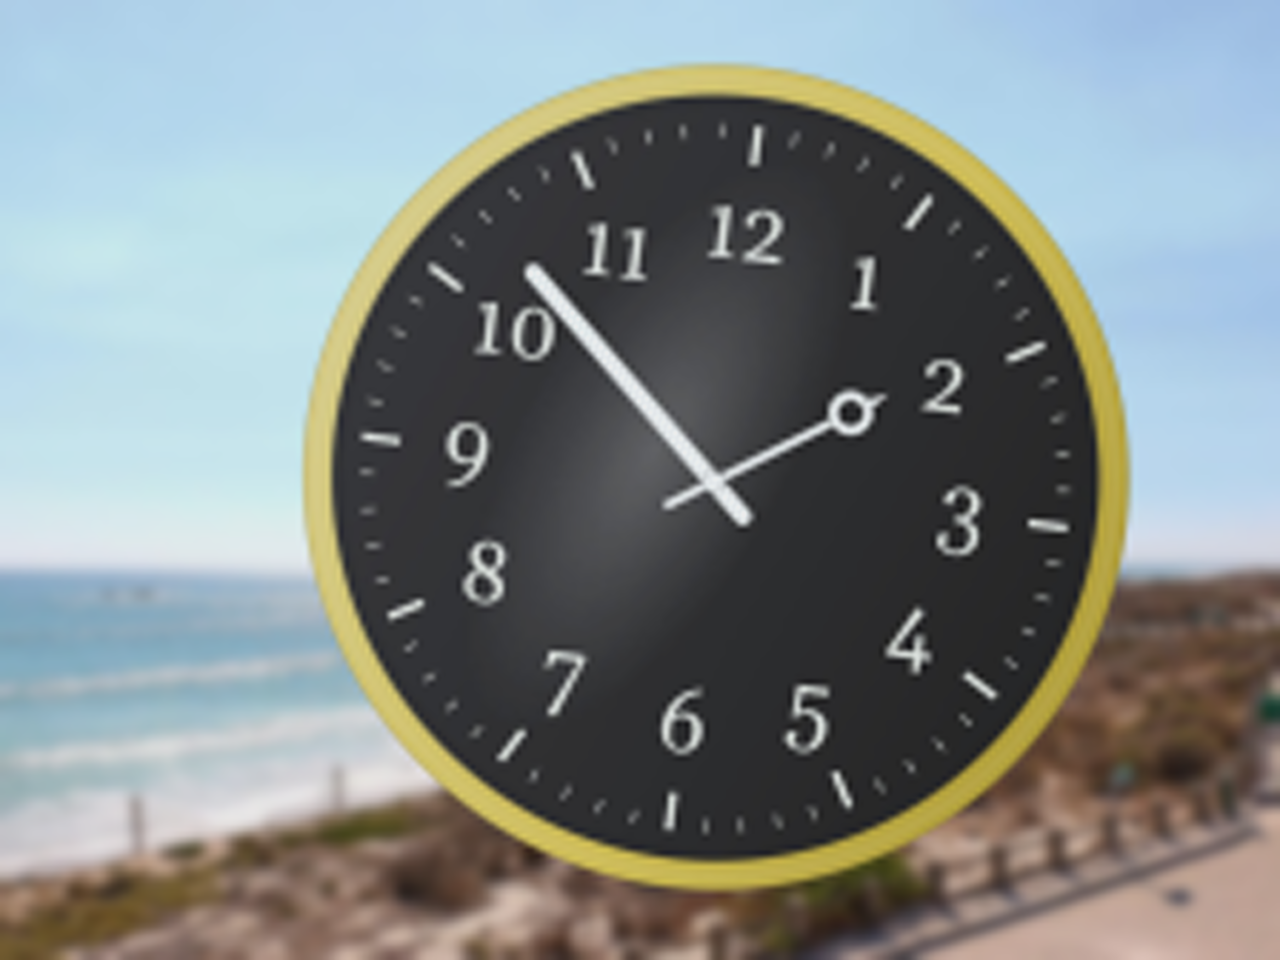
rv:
1 h 52 min
